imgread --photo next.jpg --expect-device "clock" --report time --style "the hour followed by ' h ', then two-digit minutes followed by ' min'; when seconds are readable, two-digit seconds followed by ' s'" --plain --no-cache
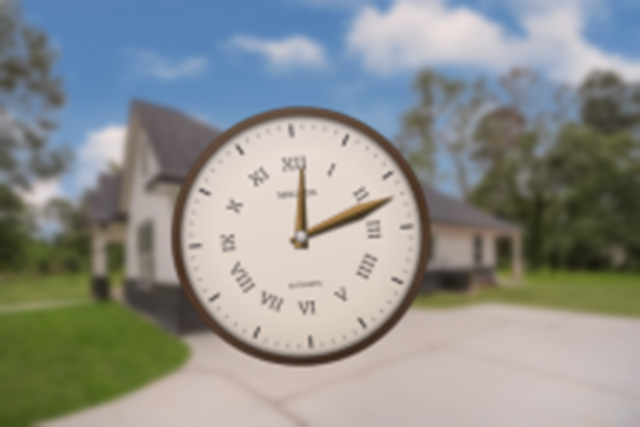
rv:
12 h 12 min
